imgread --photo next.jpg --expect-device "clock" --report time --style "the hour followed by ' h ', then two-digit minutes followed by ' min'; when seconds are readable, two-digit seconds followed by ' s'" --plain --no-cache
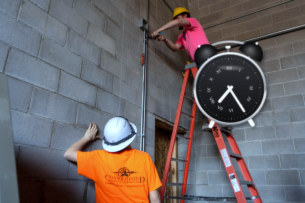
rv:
7 h 25 min
